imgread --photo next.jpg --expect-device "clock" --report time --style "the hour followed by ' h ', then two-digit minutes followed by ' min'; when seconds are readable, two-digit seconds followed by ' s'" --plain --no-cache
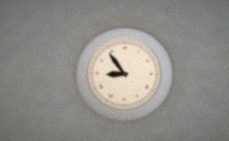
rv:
8 h 54 min
